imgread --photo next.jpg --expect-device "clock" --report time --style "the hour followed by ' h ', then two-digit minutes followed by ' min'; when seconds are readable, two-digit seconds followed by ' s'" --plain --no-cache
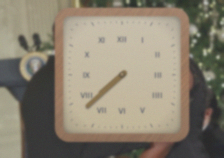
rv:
7 h 38 min
